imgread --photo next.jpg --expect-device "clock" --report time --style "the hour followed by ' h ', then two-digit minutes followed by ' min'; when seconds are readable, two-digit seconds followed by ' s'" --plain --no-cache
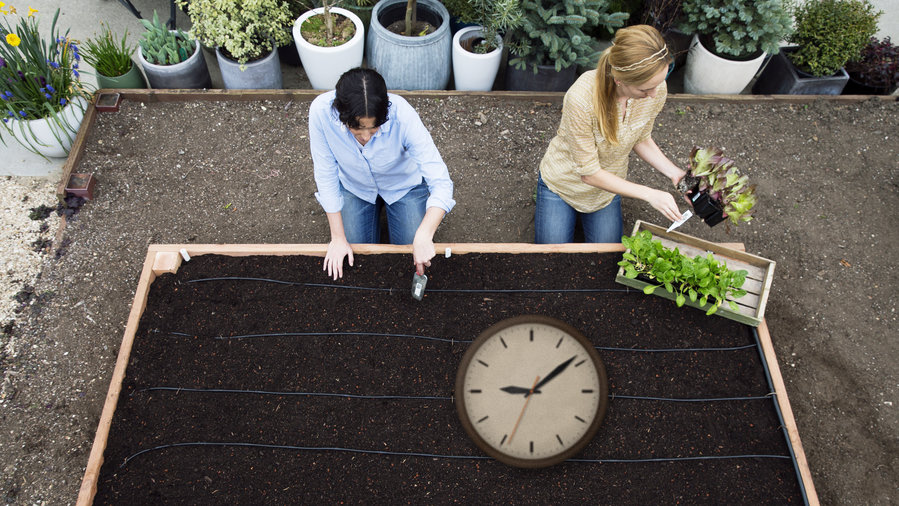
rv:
9 h 08 min 34 s
